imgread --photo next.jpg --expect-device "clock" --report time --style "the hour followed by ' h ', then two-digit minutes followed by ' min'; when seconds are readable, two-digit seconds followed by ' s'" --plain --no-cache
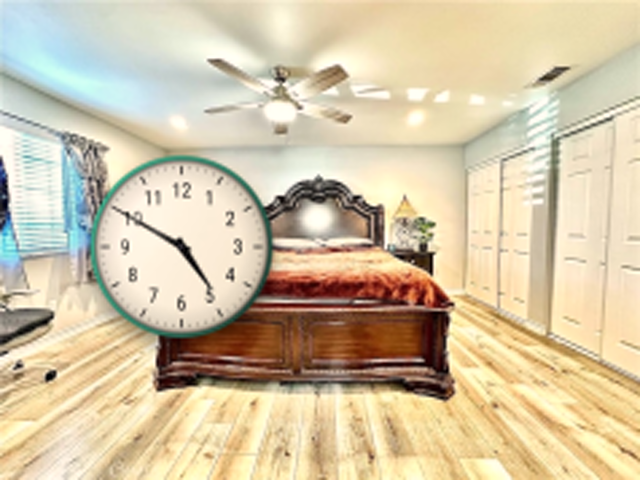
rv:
4 h 50 min
